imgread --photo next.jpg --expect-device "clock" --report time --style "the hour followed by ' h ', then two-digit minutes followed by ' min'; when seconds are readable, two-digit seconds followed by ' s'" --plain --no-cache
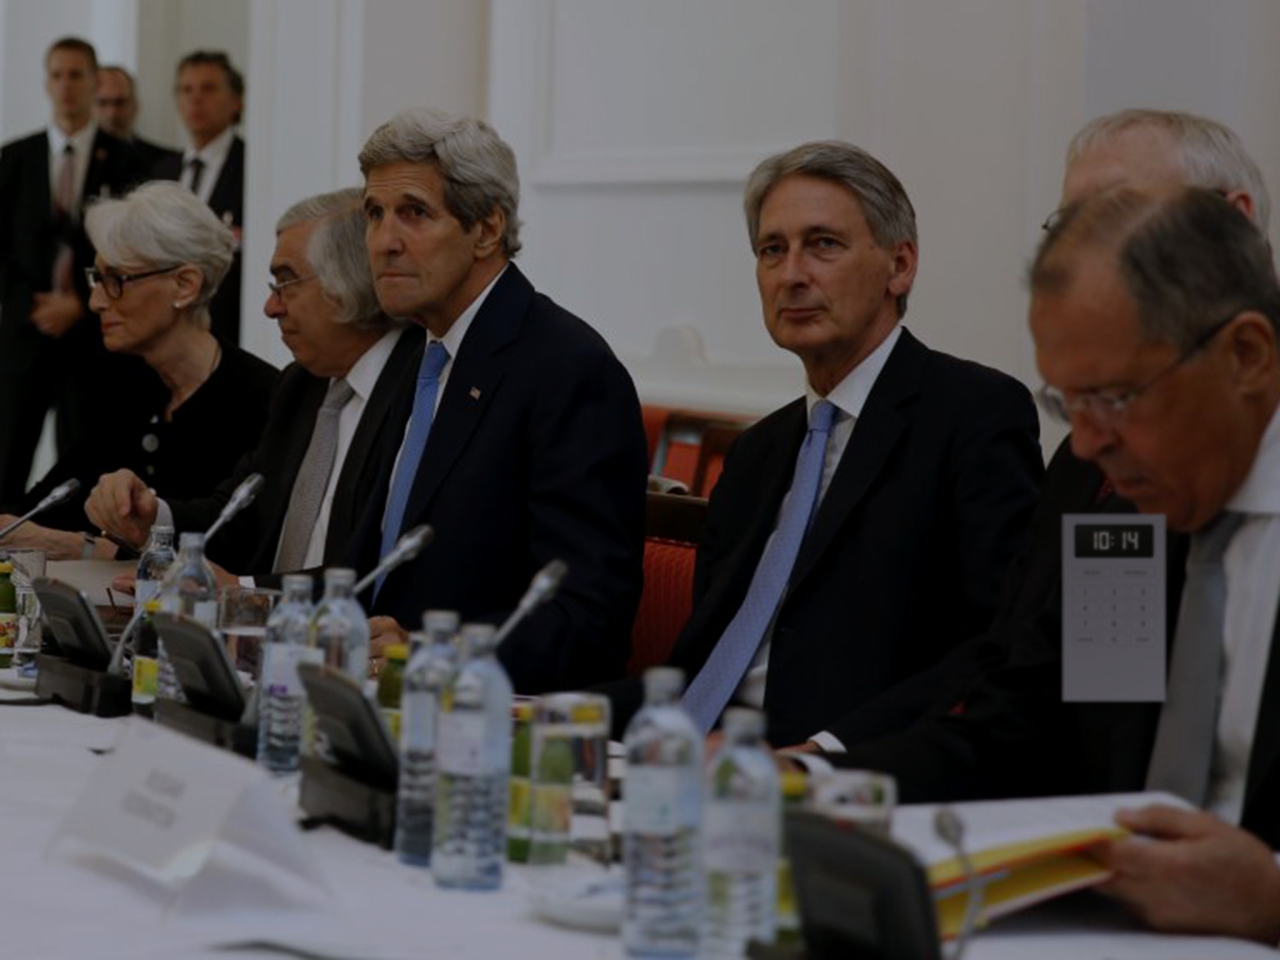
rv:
10 h 14 min
